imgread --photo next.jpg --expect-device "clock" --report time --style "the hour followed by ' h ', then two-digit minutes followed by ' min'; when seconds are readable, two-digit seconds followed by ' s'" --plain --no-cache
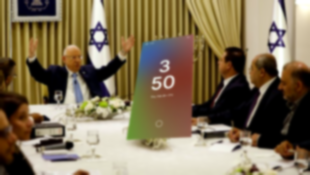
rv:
3 h 50 min
